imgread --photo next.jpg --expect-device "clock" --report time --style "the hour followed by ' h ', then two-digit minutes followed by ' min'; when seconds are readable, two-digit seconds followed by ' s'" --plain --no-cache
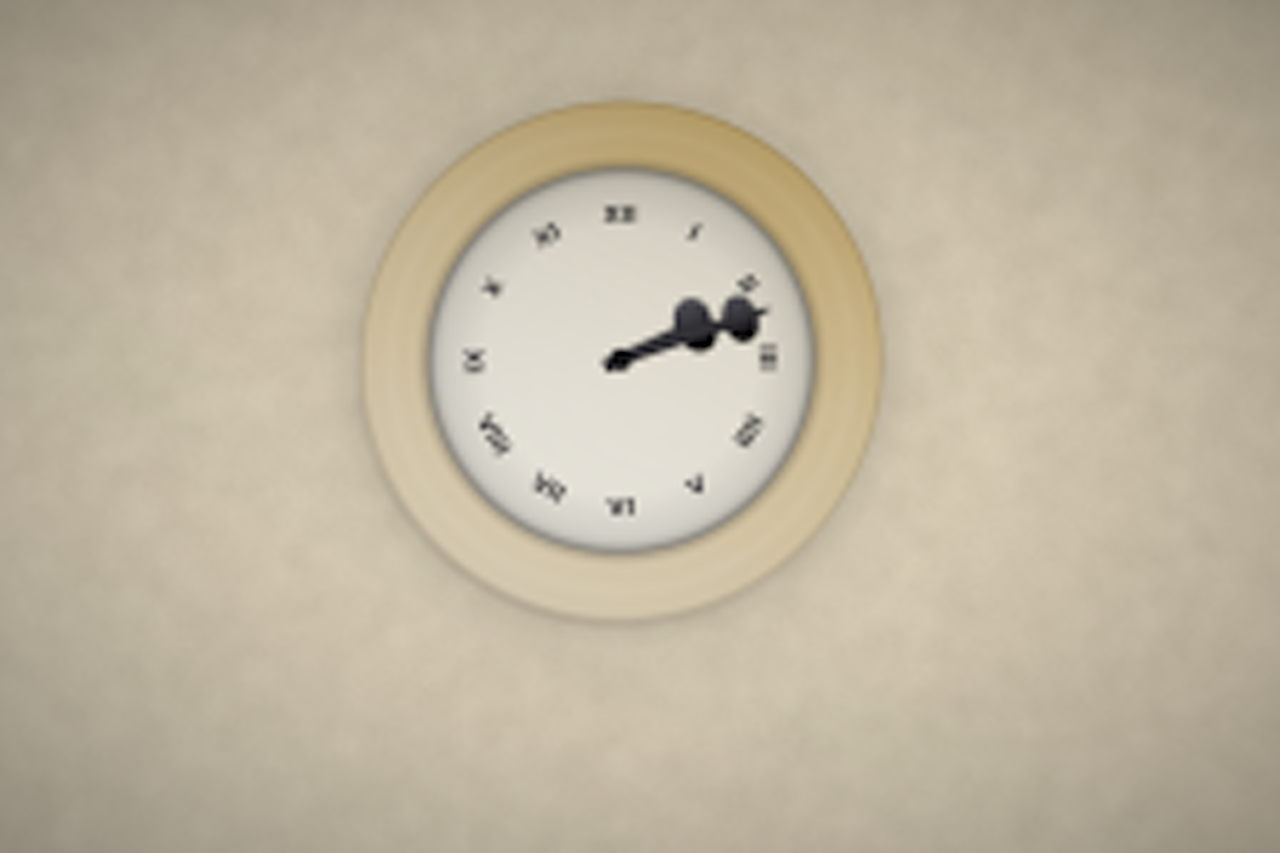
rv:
2 h 12 min
